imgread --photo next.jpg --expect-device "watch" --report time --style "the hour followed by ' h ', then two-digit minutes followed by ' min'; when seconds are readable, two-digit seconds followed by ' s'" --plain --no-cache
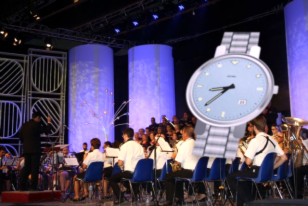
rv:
8 h 37 min
